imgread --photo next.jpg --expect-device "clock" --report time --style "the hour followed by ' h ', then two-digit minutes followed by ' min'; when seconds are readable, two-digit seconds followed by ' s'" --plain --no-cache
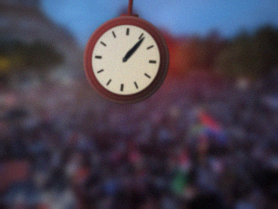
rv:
1 h 06 min
